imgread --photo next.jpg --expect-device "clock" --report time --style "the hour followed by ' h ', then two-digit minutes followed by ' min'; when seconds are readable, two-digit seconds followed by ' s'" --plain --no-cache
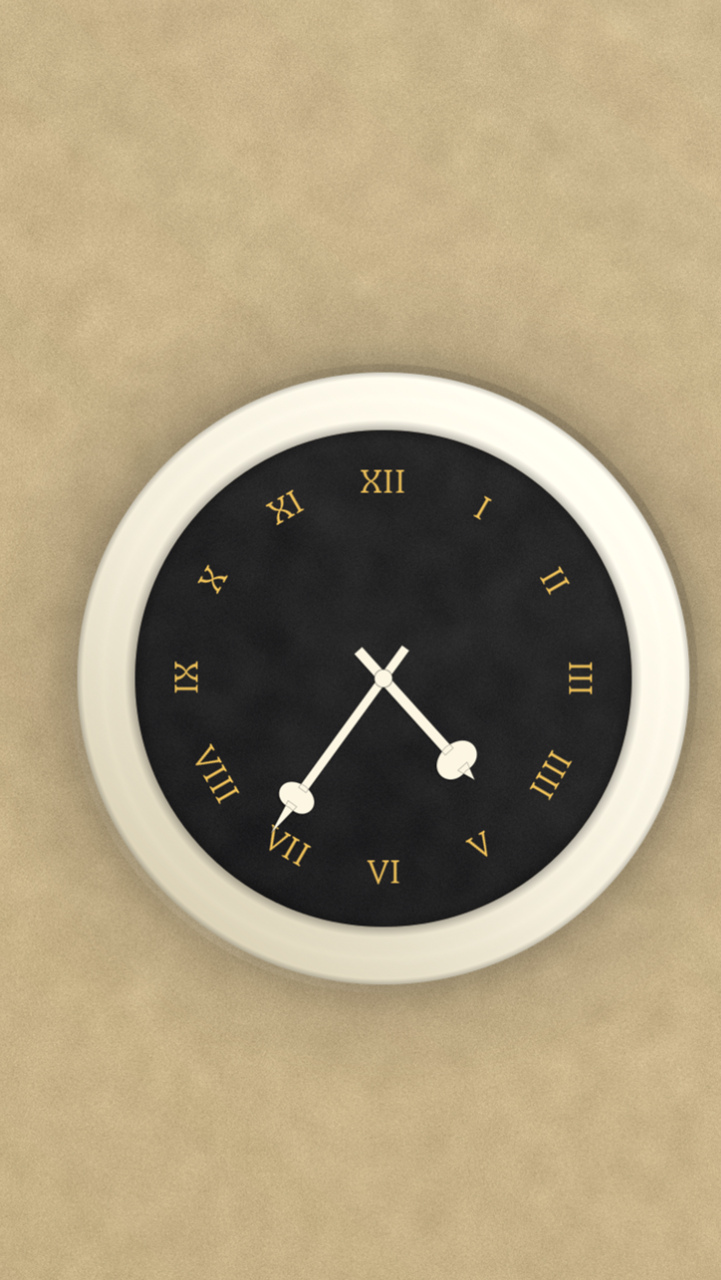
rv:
4 h 36 min
